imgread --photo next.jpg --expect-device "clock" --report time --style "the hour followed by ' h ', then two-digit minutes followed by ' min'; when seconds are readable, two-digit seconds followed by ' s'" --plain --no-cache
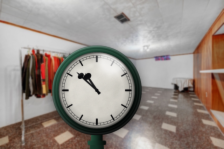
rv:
10 h 52 min
